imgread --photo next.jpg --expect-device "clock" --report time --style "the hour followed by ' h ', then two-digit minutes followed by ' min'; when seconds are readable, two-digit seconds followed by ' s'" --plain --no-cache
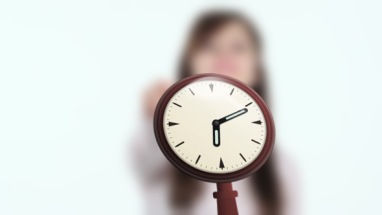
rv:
6 h 11 min
